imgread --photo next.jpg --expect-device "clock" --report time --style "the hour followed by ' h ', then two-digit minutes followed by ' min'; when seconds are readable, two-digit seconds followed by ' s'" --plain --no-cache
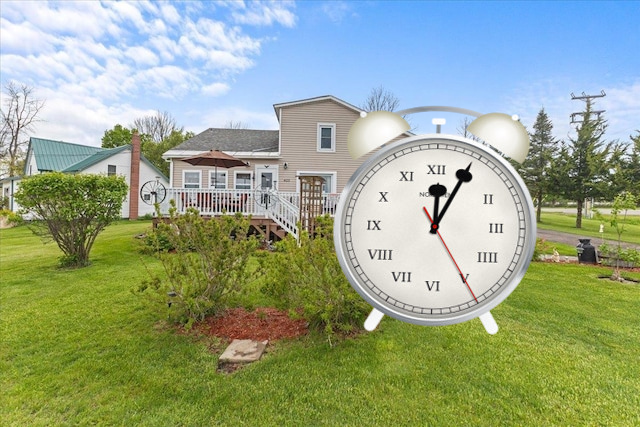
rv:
12 h 04 min 25 s
